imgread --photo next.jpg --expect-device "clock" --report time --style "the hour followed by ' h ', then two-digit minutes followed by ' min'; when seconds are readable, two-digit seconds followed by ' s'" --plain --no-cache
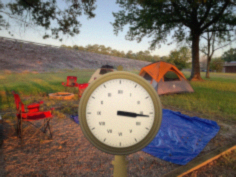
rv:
3 h 16 min
